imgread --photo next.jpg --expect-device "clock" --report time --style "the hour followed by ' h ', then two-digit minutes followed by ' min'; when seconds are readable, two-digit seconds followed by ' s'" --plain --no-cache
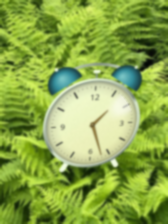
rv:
1 h 27 min
